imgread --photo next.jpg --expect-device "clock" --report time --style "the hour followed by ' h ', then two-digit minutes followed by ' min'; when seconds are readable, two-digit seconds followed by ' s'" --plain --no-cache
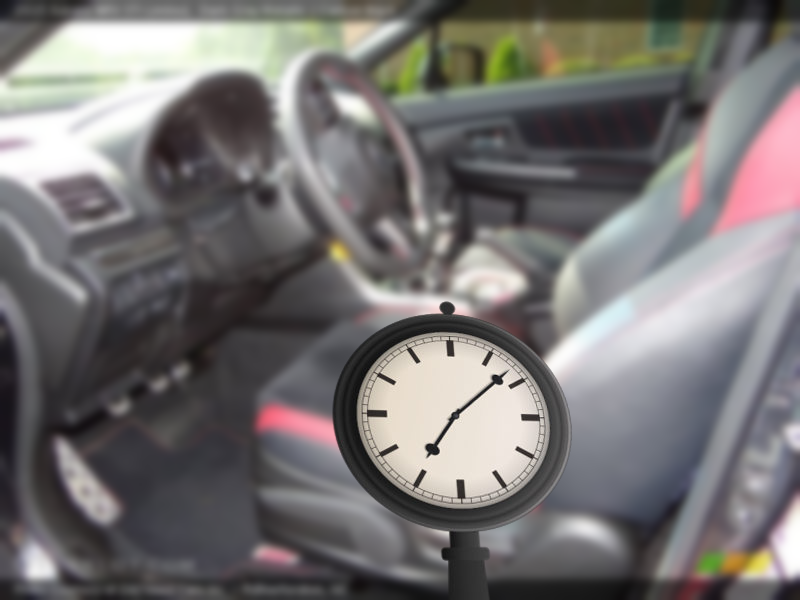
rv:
7 h 08 min
